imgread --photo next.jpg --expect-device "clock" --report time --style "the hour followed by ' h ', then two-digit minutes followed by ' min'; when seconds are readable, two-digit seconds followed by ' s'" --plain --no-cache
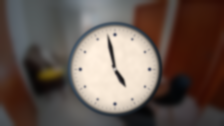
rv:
4 h 58 min
